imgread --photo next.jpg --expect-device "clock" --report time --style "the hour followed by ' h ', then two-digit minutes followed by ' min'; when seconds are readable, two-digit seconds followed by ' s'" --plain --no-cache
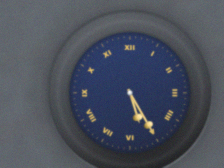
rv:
5 h 25 min
